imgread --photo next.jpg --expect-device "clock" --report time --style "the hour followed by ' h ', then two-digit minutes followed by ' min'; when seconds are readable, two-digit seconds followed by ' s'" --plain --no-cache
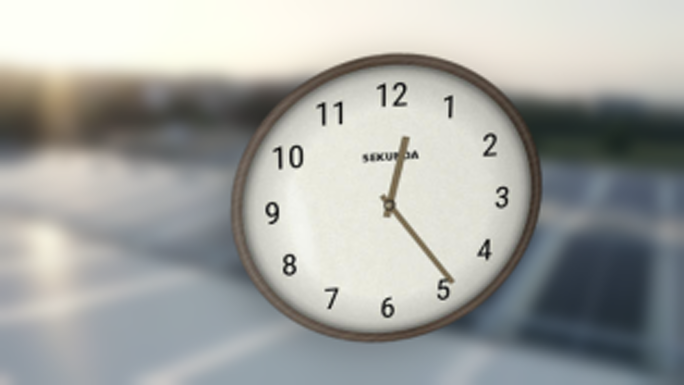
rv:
12 h 24 min
